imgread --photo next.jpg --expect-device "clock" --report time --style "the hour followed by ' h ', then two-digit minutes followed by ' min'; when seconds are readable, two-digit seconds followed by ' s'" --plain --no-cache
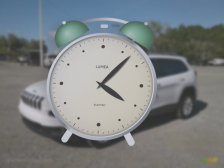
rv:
4 h 07 min
